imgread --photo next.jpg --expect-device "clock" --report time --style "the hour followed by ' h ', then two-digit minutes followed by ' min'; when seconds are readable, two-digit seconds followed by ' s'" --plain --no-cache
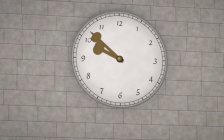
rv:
9 h 52 min
